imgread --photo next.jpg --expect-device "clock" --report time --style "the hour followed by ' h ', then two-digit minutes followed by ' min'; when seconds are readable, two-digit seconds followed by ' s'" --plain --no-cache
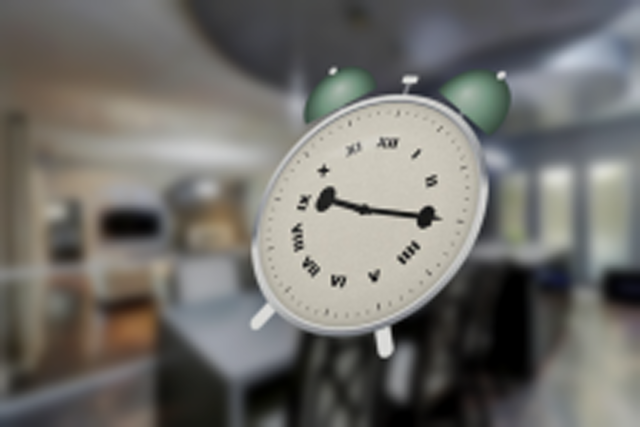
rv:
9 h 15 min
